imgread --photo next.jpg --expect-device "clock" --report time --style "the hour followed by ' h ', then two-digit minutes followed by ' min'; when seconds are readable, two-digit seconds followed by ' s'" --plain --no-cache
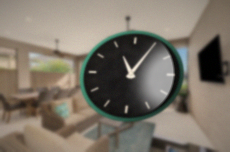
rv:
11 h 05 min
